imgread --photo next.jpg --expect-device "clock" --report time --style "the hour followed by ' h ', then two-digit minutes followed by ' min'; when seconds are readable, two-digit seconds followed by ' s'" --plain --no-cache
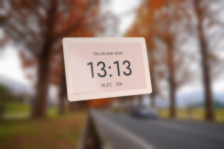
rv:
13 h 13 min
